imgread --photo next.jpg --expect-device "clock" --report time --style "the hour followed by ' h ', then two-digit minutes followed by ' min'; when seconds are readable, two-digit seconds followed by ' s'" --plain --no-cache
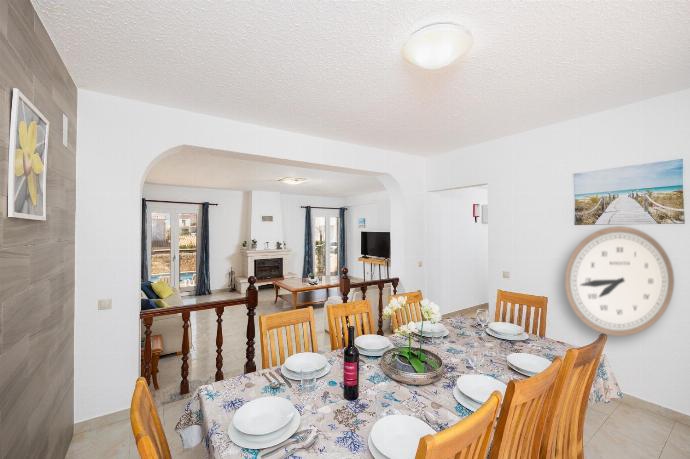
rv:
7 h 44 min
